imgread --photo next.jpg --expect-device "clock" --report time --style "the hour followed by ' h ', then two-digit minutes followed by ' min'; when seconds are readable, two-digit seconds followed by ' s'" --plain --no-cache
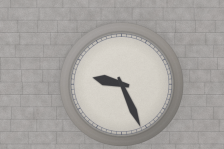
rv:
9 h 26 min
